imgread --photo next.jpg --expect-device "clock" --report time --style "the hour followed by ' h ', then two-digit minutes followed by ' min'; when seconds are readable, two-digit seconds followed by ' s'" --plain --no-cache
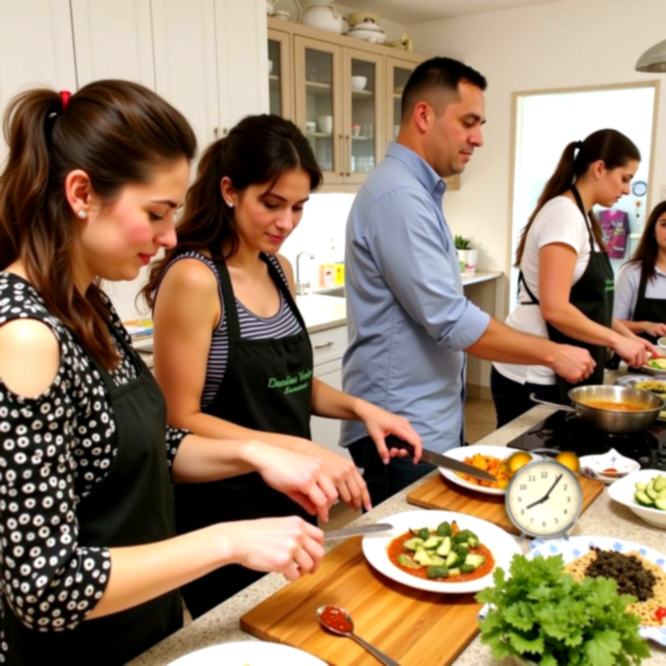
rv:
8 h 06 min
